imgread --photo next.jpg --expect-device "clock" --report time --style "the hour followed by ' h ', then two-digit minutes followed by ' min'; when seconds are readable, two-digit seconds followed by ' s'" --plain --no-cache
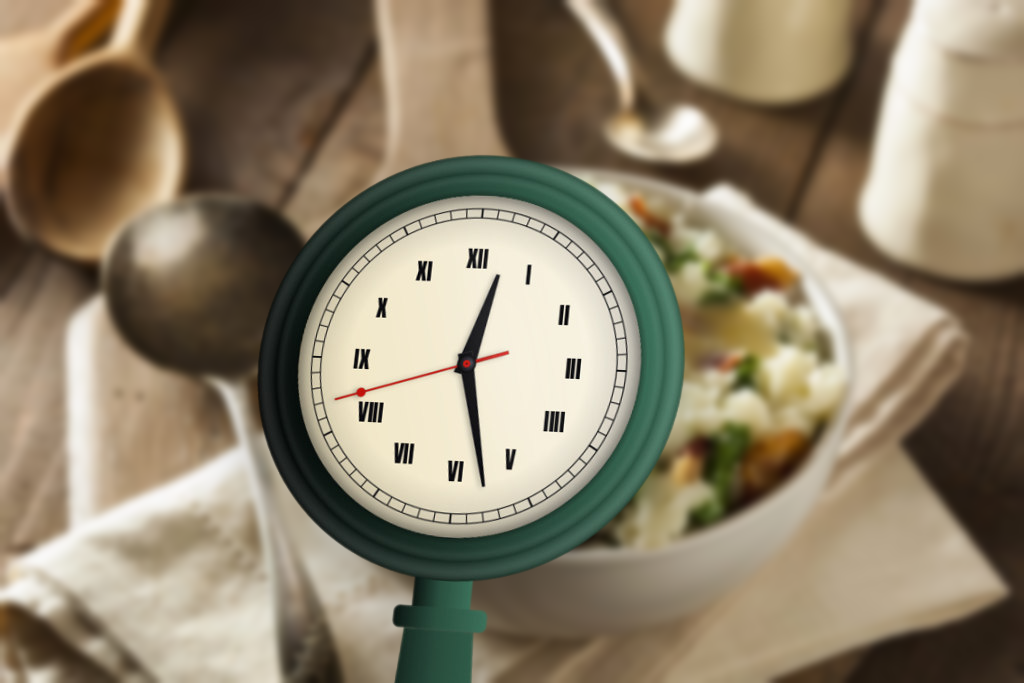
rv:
12 h 27 min 42 s
